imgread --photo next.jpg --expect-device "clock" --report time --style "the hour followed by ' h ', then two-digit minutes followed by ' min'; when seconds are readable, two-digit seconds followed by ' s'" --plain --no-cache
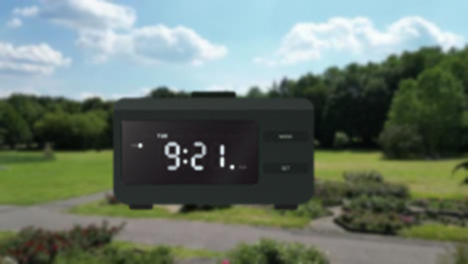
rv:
9 h 21 min
